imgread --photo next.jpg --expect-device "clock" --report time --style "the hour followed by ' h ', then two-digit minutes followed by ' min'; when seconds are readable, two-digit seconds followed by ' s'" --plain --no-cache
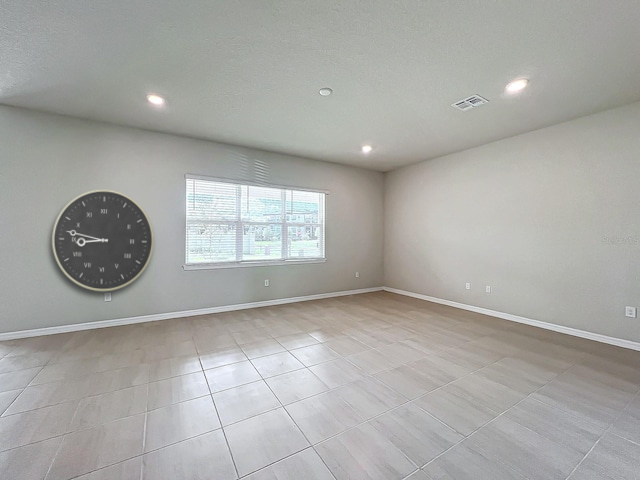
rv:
8 h 47 min
